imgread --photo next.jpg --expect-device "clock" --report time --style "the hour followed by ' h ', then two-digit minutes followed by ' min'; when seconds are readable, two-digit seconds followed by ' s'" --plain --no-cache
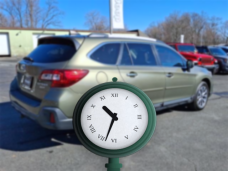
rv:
10 h 33 min
